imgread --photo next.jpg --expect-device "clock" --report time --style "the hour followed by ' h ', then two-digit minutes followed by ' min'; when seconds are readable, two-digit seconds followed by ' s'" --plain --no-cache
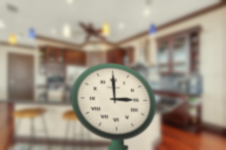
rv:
3 h 00 min
